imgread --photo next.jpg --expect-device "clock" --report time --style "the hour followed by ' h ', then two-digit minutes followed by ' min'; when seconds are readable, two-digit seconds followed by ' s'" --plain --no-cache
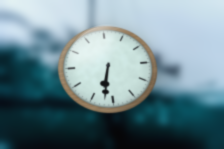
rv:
6 h 32 min
